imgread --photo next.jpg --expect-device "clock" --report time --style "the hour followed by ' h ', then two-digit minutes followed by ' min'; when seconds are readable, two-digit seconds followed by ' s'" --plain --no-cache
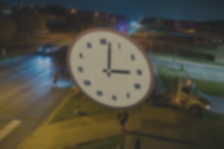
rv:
3 h 02 min
